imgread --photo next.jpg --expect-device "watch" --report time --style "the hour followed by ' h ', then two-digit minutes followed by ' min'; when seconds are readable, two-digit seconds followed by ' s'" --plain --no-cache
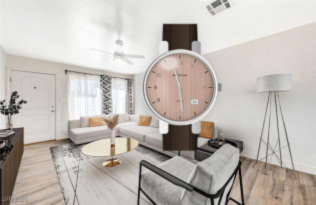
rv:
11 h 29 min
